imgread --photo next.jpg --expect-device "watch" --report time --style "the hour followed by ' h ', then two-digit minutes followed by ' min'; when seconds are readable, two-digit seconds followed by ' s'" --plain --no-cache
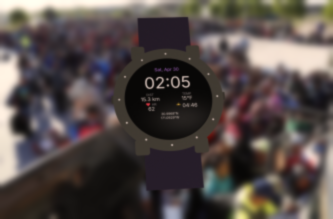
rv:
2 h 05 min
